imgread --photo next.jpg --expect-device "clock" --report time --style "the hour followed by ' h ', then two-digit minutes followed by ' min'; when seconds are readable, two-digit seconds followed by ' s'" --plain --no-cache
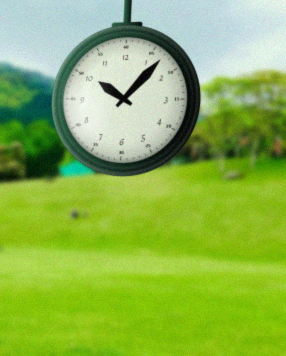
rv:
10 h 07 min
